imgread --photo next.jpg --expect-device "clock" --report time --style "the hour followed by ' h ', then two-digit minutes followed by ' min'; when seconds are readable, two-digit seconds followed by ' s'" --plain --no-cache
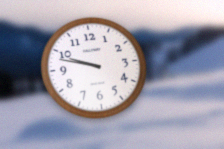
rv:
9 h 48 min
